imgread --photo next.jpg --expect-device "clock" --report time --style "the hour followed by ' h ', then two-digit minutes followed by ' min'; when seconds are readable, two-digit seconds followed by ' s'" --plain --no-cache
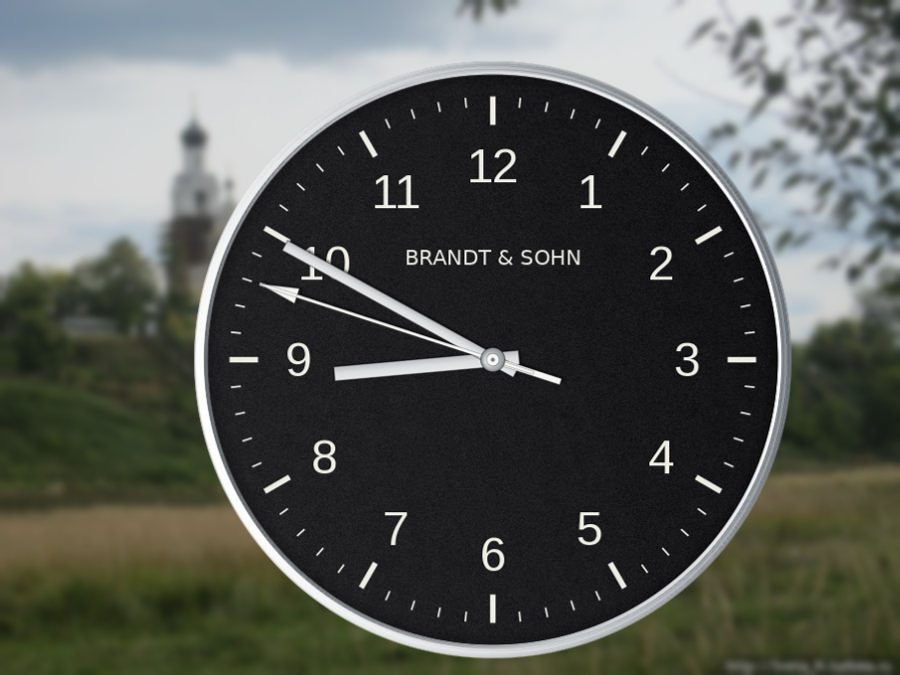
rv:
8 h 49 min 48 s
